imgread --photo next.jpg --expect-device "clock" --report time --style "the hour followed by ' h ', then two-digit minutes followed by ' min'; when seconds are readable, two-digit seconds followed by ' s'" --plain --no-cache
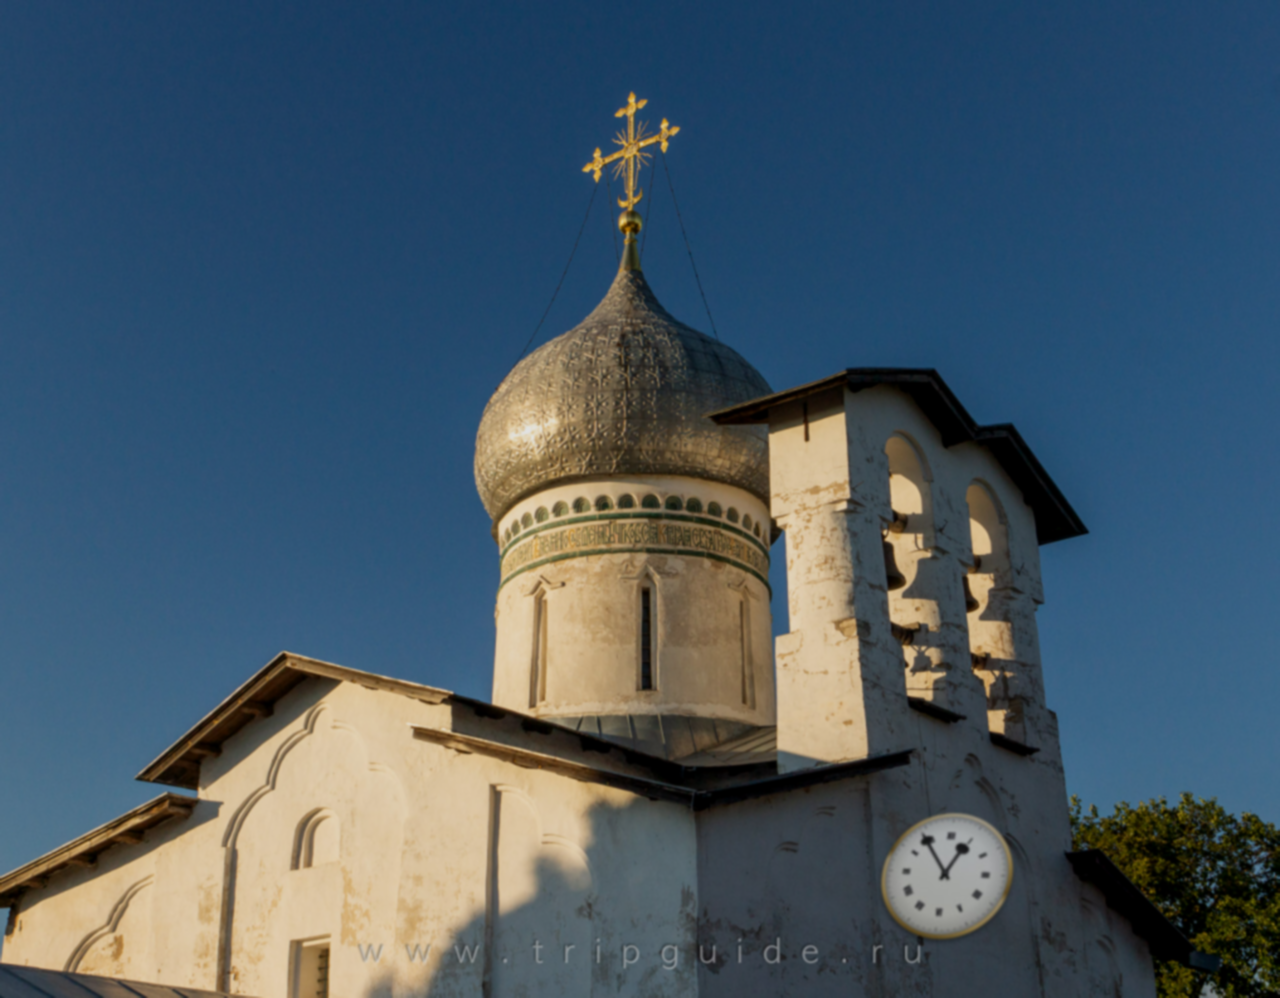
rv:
12 h 54 min
